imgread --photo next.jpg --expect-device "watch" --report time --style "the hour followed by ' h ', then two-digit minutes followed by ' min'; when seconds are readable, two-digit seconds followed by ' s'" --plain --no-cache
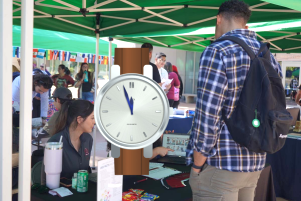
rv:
11 h 57 min
